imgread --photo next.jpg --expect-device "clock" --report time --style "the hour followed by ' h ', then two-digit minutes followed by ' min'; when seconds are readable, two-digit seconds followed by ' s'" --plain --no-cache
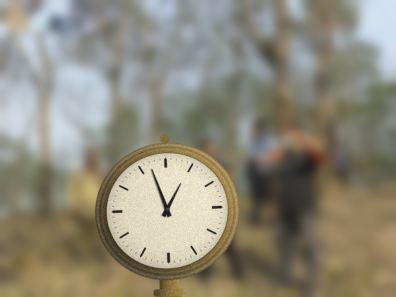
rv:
12 h 57 min
